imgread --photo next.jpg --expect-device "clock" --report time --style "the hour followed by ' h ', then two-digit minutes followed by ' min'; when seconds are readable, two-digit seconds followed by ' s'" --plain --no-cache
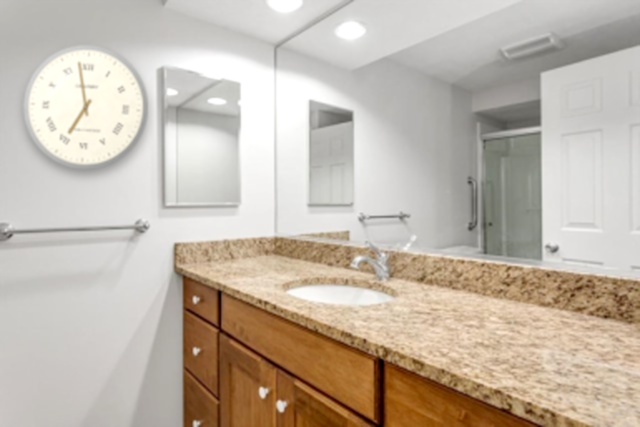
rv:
6 h 58 min
